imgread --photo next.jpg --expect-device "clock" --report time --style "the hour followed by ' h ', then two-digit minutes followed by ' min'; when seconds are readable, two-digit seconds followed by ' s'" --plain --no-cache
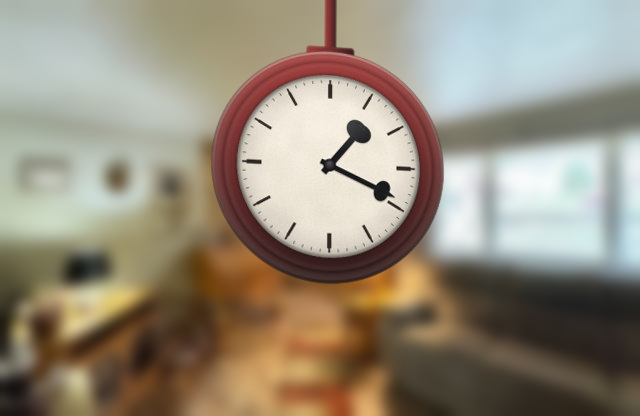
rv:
1 h 19 min
